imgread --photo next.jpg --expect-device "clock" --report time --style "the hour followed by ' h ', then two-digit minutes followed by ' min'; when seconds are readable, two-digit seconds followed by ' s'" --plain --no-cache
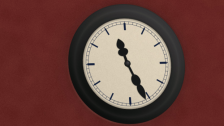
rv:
11 h 26 min
